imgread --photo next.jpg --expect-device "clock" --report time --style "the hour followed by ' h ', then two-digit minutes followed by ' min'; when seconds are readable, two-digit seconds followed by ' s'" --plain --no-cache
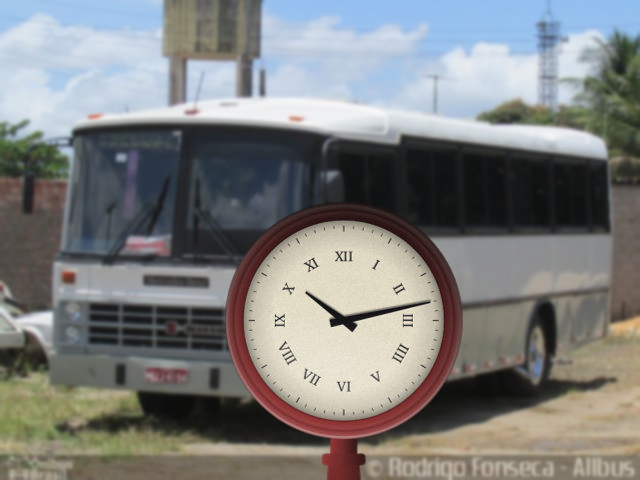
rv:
10 h 13 min
